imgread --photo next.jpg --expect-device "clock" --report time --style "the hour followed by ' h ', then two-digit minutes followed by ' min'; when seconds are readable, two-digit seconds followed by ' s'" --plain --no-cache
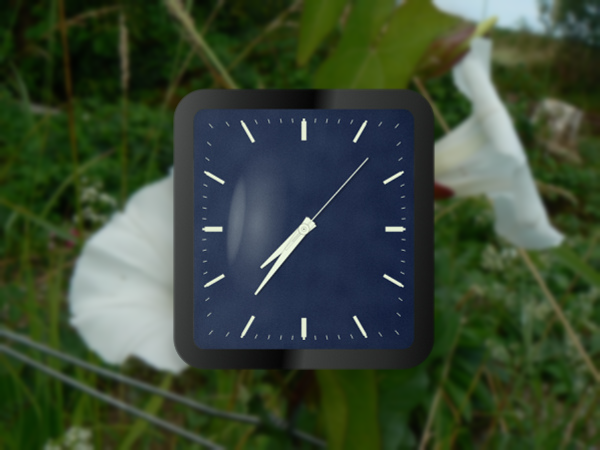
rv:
7 h 36 min 07 s
